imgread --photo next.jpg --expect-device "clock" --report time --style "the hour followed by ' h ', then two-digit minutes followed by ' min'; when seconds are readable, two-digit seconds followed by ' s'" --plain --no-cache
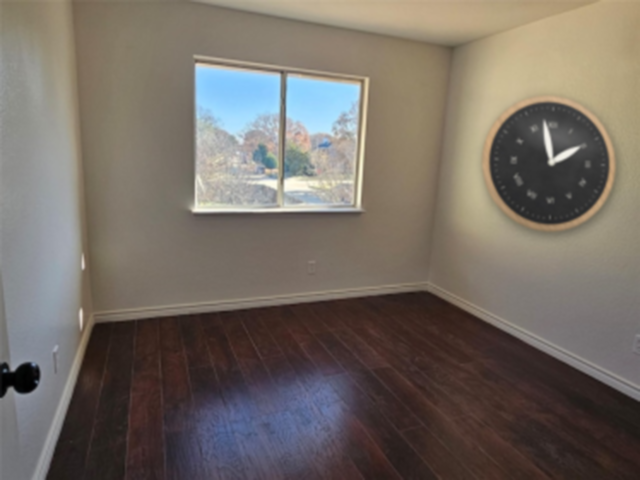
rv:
1 h 58 min
